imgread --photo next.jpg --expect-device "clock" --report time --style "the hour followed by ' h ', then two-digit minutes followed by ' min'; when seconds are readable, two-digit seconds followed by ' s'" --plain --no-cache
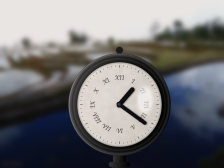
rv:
1 h 21 min
